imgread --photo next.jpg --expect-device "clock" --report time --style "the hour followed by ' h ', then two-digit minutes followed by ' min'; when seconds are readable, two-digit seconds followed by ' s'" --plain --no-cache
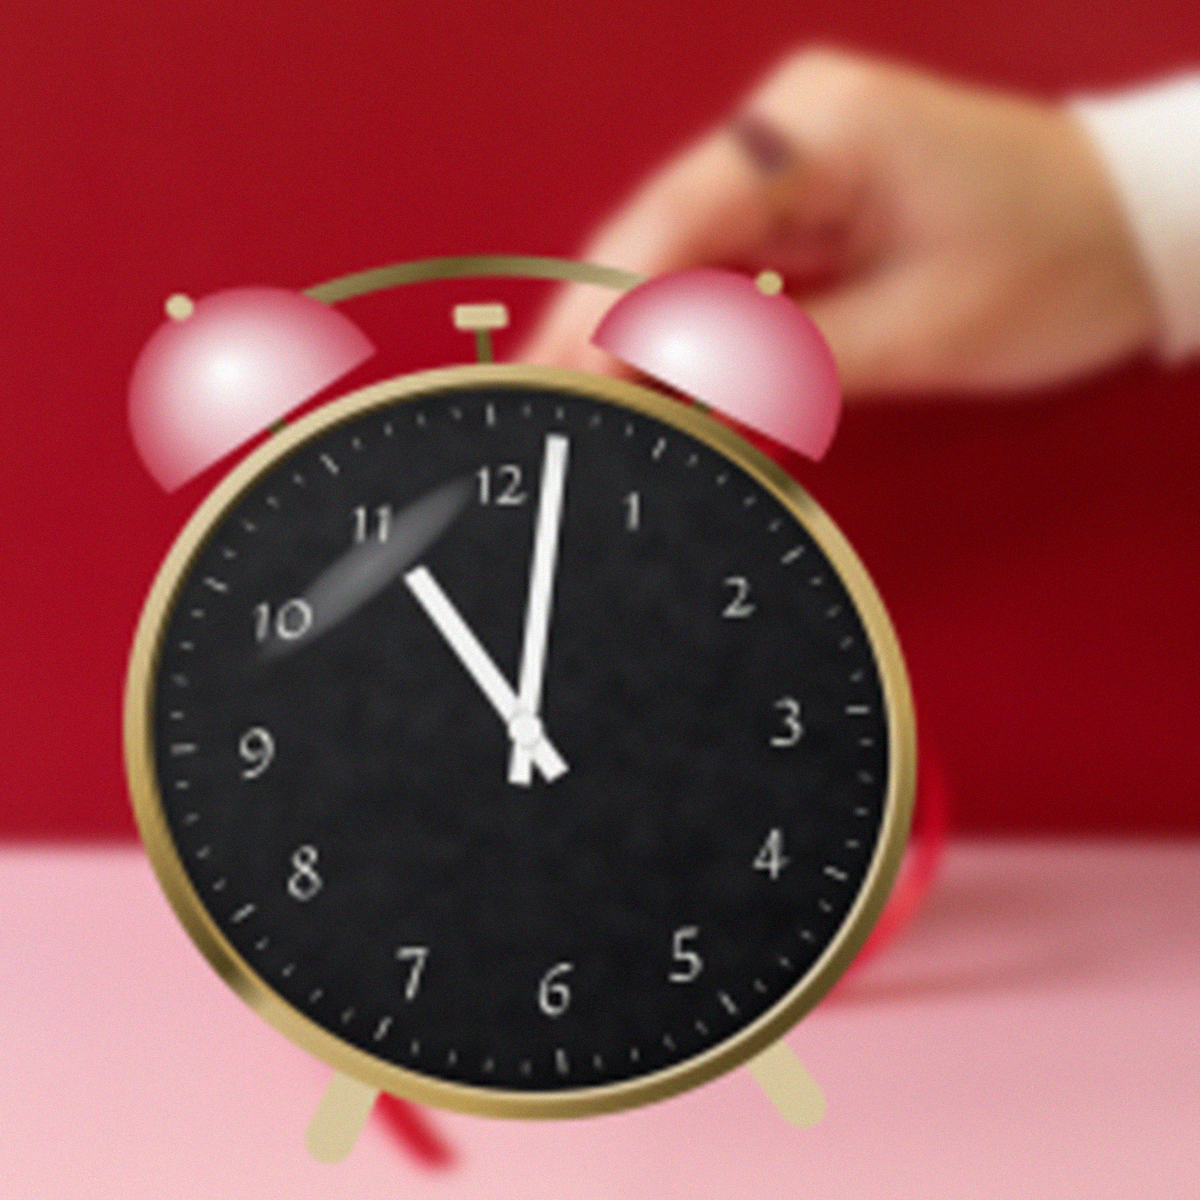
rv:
11 h 02 min
